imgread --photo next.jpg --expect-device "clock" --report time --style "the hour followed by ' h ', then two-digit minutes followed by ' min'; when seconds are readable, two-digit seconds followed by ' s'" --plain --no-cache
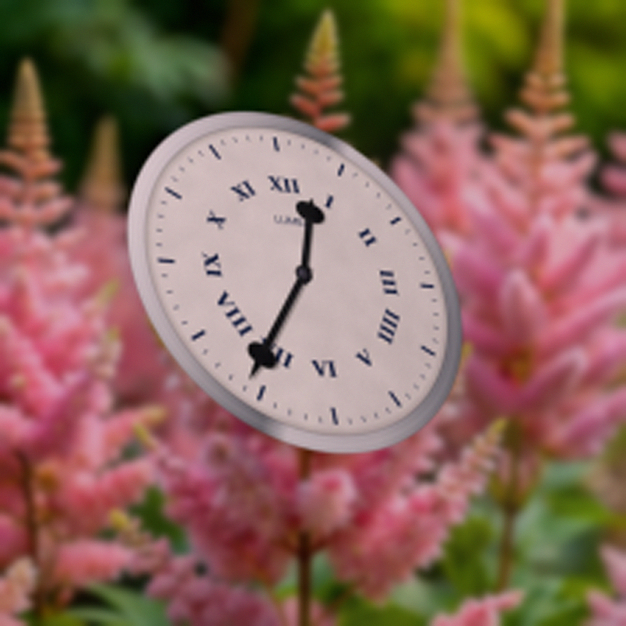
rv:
12 h 36 min
